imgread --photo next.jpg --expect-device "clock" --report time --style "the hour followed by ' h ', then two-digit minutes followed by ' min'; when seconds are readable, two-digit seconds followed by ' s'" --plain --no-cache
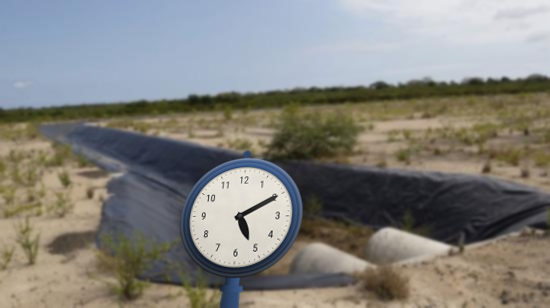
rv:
5 h 10 min
